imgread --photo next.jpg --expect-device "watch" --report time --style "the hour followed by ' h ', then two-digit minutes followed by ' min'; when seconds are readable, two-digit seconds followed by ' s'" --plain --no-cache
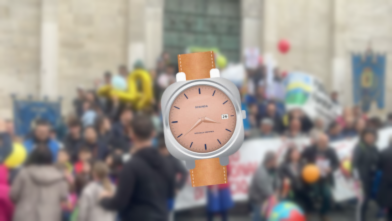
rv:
3 h 39 min
